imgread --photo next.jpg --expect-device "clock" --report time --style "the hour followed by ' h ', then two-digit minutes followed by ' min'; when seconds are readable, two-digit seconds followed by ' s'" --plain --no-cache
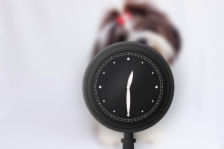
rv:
12 h 30 min
